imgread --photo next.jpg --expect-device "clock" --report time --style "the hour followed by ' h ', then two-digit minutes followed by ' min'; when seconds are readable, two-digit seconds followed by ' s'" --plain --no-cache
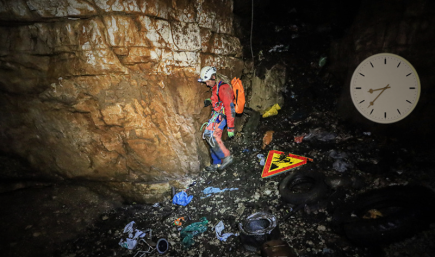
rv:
8 h 37 min
